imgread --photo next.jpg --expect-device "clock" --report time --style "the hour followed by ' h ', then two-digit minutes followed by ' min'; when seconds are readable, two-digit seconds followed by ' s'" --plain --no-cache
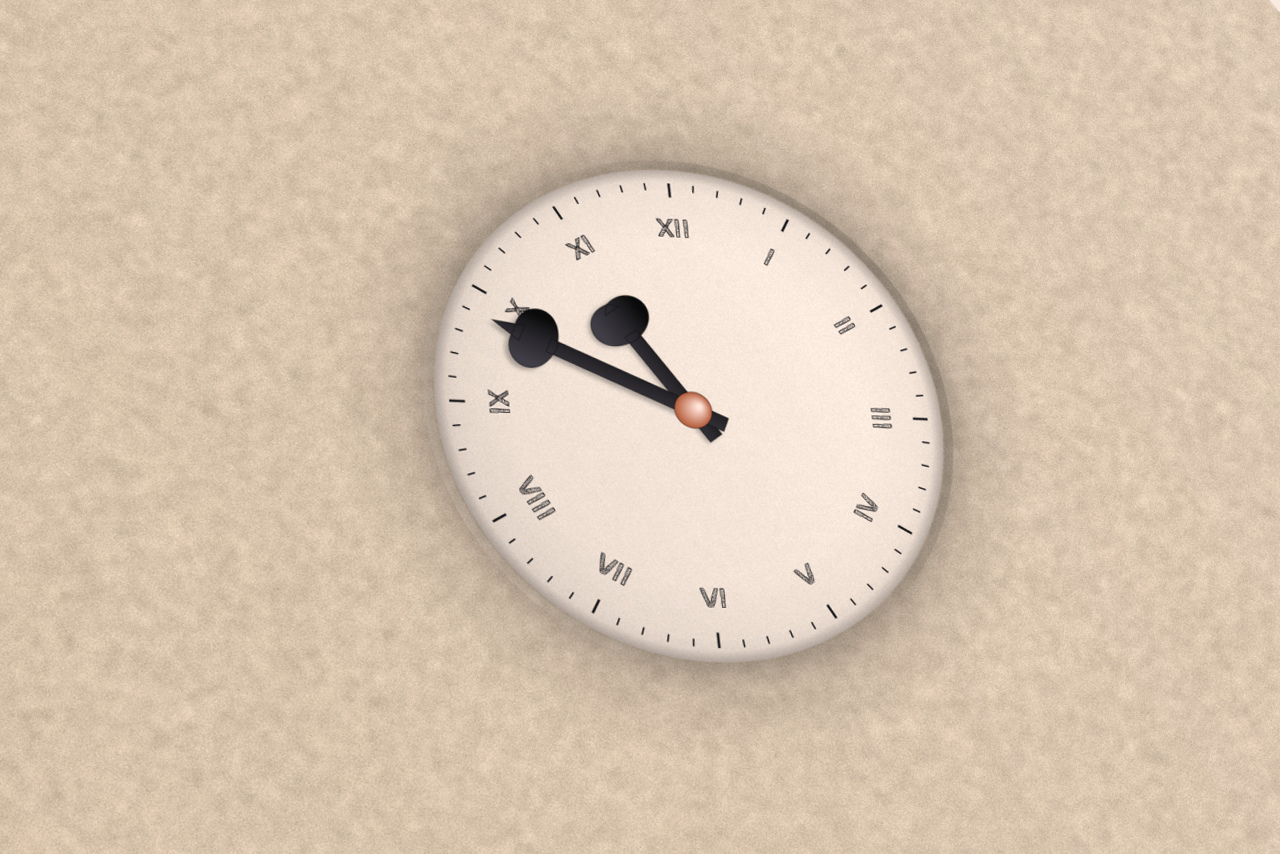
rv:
10 h 49 min
